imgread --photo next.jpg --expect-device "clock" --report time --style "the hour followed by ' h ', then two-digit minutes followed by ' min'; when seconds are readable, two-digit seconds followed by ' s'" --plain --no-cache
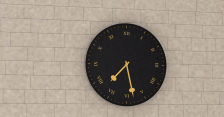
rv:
7 h 28 min
